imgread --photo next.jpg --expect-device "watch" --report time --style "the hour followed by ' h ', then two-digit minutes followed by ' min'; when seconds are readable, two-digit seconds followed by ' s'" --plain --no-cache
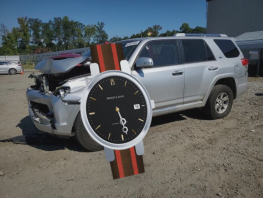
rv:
5 h 28 min
